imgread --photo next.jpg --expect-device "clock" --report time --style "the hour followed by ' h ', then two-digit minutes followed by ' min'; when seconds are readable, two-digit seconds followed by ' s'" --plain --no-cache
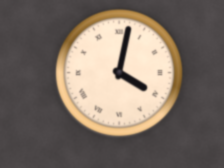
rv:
4 h 02 min
